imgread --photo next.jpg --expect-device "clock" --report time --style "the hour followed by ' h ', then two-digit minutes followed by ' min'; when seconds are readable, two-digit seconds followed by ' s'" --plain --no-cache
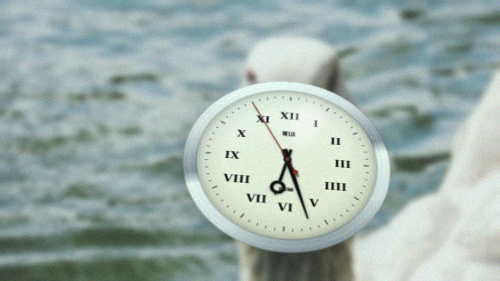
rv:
6 h 26 min 55 s
